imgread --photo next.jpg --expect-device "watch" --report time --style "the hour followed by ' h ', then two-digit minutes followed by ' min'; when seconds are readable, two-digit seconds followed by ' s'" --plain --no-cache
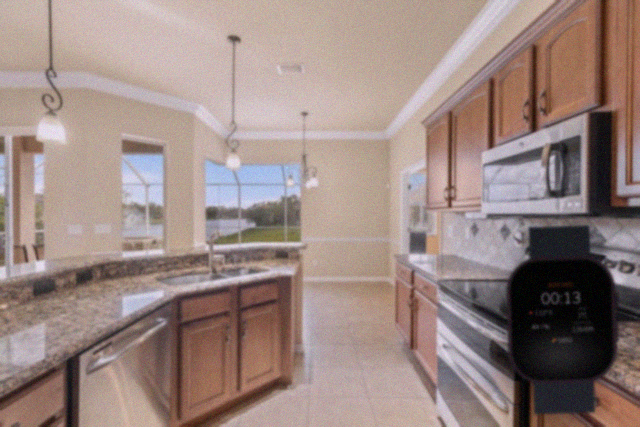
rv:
0 h 13 min
